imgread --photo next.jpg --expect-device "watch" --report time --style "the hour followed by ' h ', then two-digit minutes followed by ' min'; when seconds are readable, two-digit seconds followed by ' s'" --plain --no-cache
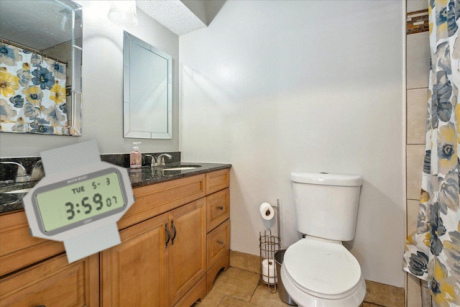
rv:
3 h 59 min
